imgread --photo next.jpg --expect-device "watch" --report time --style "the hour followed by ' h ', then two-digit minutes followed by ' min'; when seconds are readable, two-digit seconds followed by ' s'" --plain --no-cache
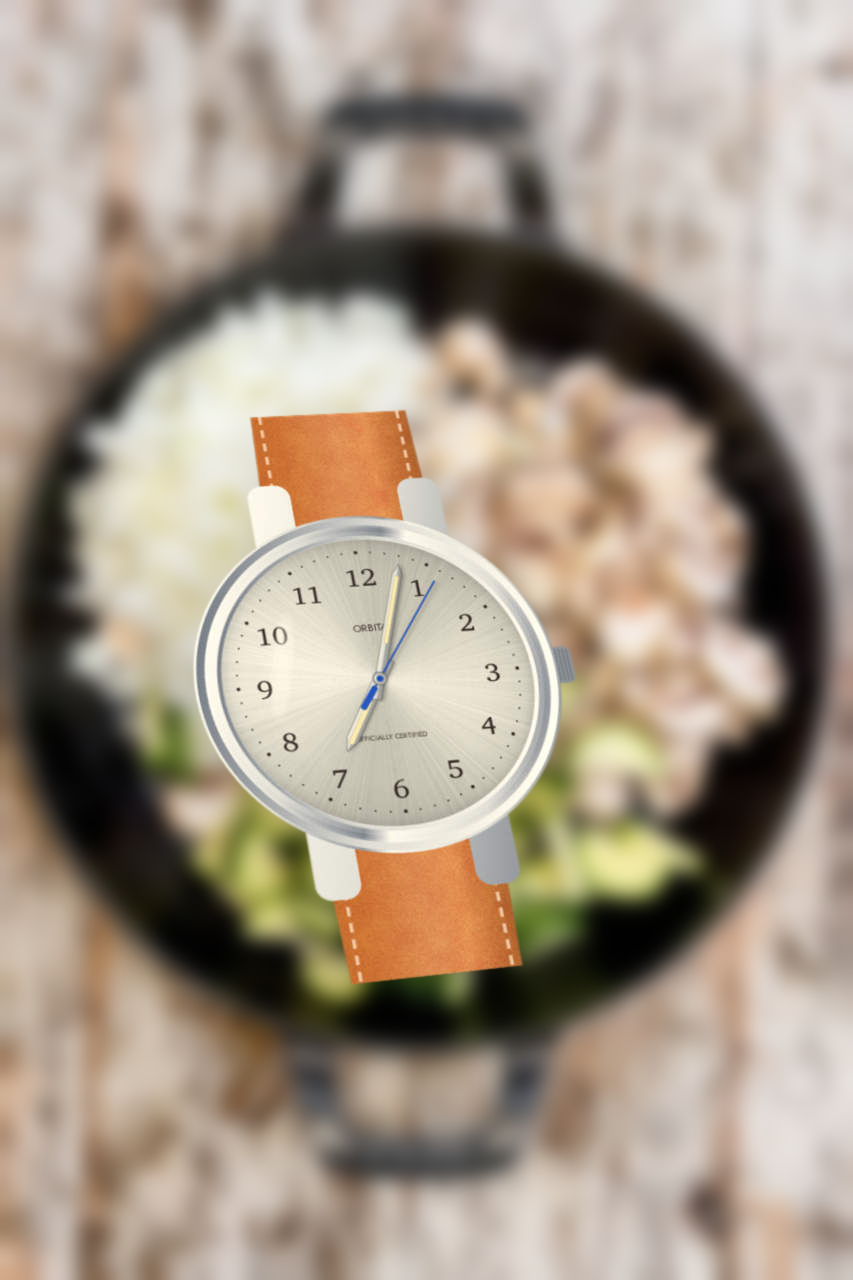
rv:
7 h 03 min 06 s
